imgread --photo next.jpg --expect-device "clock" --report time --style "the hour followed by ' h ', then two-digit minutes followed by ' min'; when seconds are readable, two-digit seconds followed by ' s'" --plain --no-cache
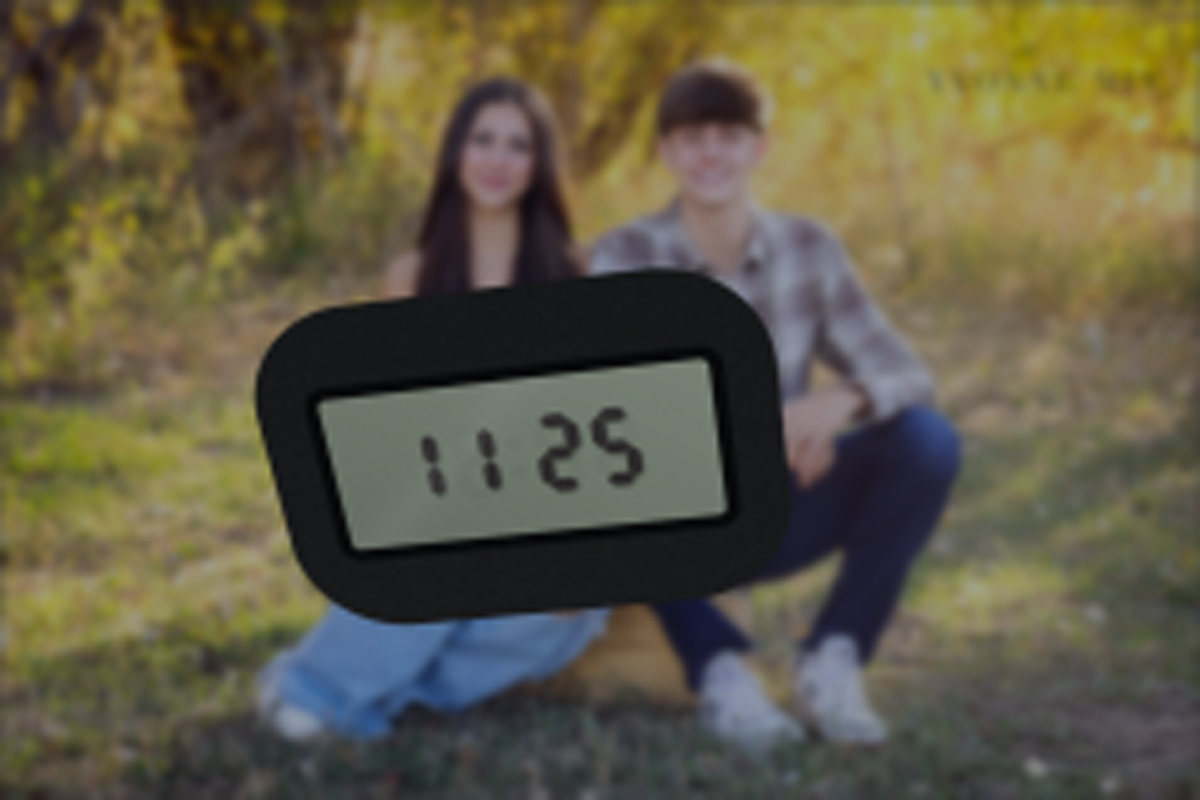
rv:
11 h 25 min
